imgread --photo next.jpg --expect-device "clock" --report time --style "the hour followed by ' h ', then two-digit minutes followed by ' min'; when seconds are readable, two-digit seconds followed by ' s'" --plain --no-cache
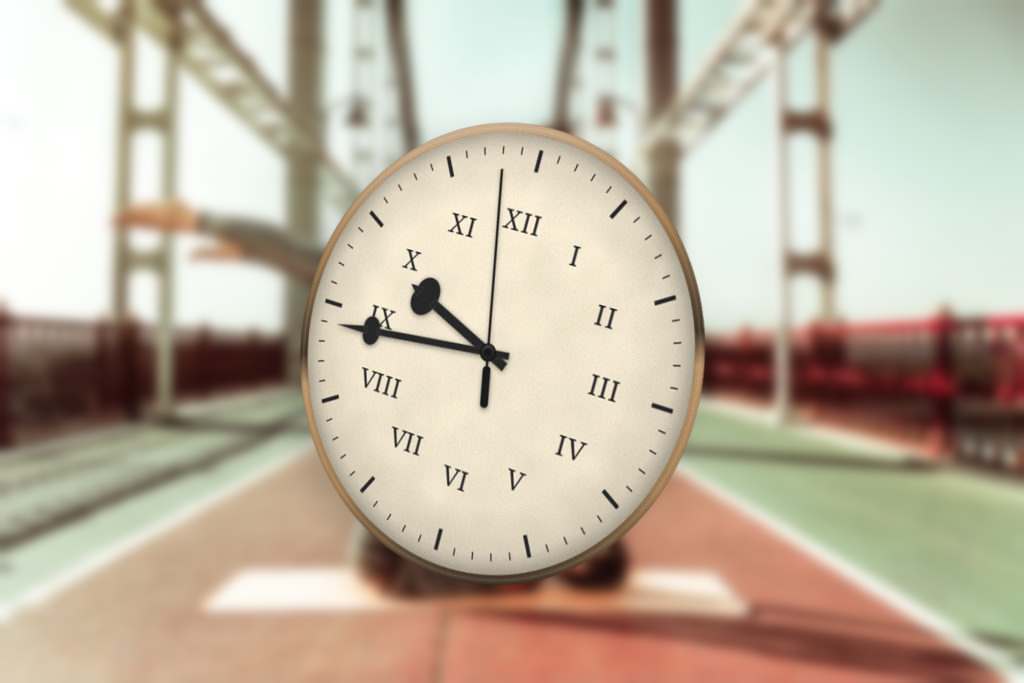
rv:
9 h 43 min 58 s
